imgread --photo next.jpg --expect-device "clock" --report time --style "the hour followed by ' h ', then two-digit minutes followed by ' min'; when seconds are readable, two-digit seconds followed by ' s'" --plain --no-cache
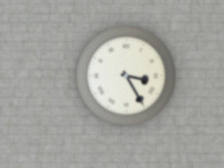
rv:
3 h 25 min
